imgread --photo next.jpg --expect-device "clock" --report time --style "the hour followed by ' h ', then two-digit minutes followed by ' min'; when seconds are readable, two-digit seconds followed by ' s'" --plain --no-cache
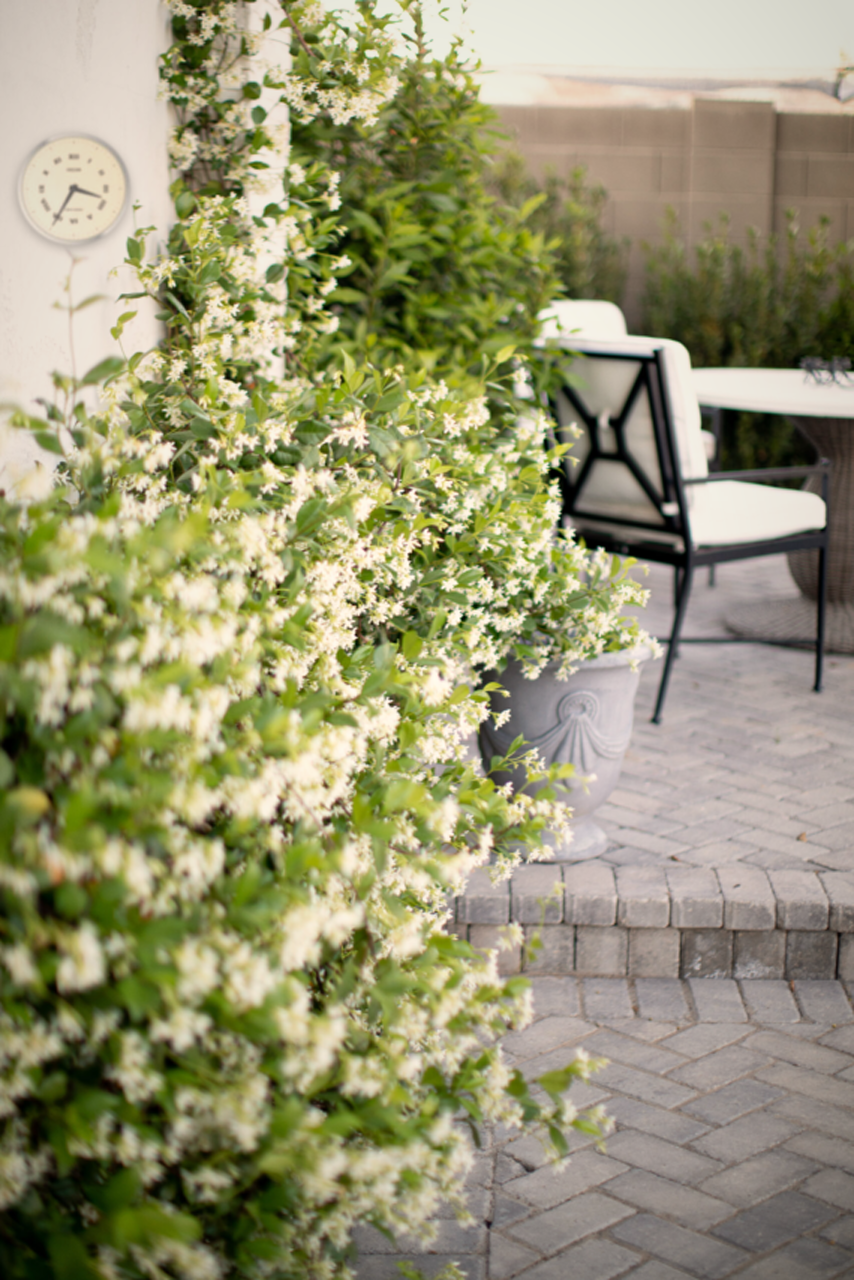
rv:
3 h 35 min
